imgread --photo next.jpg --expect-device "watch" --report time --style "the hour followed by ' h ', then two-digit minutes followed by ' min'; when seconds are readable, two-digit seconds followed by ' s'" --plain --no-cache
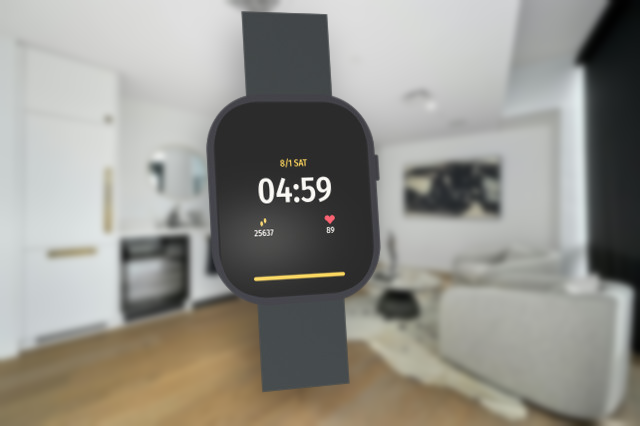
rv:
4 h 59 min
